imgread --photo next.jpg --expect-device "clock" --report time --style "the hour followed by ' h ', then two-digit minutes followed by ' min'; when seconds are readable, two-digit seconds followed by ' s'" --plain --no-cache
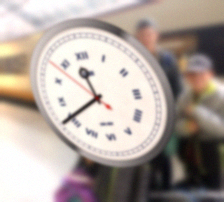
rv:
11 h 40 min 53 s
